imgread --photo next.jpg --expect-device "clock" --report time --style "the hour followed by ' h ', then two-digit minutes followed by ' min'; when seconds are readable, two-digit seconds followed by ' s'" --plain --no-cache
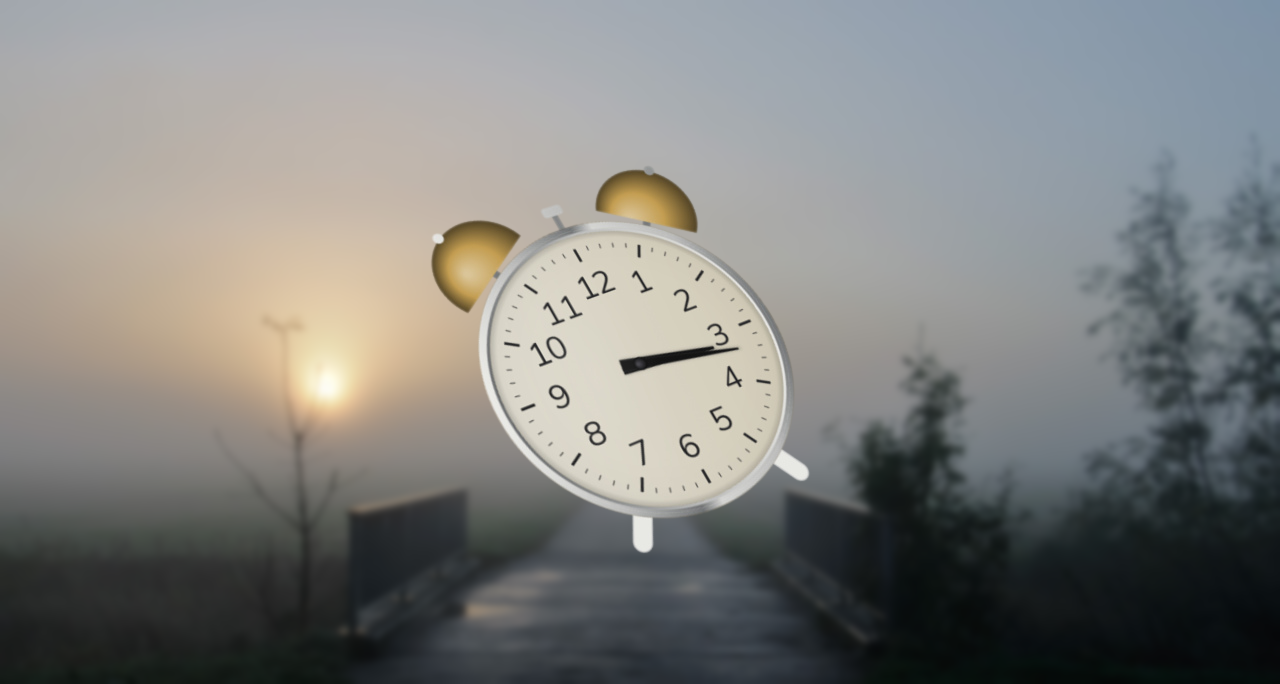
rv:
3 h 17 min
